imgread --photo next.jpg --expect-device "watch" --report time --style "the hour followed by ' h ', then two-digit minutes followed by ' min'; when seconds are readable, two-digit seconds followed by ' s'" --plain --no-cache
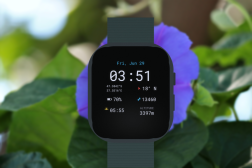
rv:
3 h 51 min
